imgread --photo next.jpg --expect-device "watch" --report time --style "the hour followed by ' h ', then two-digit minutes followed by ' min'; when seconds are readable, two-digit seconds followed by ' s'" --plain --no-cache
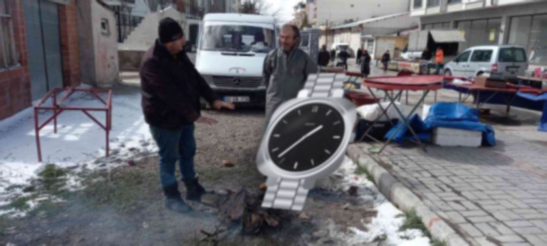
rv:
1 h 37 min
